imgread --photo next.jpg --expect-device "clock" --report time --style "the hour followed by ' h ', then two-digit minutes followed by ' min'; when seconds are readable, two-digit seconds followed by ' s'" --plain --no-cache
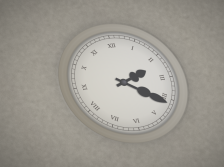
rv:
2 h 21 min
